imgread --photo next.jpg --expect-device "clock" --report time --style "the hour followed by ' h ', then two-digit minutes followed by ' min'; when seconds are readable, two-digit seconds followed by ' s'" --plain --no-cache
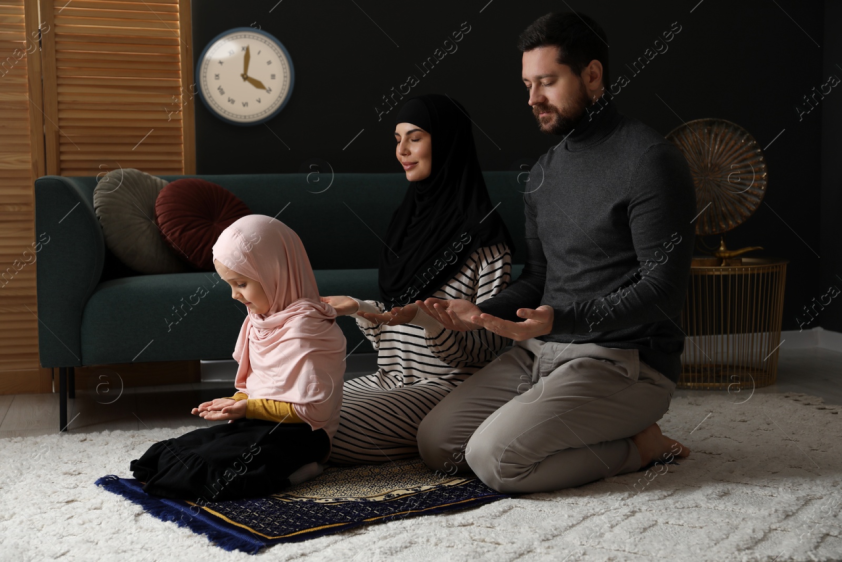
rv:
4 h 01 min
